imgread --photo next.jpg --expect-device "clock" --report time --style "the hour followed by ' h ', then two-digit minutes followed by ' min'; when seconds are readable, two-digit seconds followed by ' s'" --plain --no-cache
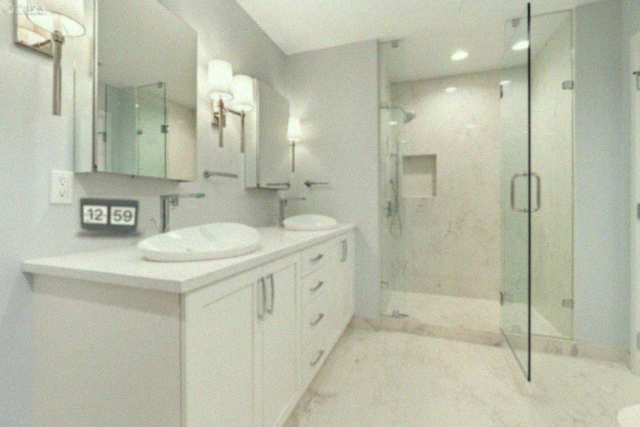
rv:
12 h 59 min
